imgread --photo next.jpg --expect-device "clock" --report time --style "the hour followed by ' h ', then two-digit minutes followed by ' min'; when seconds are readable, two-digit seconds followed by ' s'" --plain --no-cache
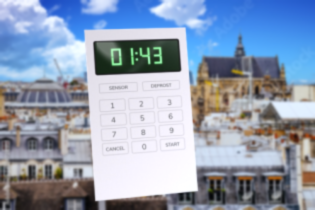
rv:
1 h 43 min
